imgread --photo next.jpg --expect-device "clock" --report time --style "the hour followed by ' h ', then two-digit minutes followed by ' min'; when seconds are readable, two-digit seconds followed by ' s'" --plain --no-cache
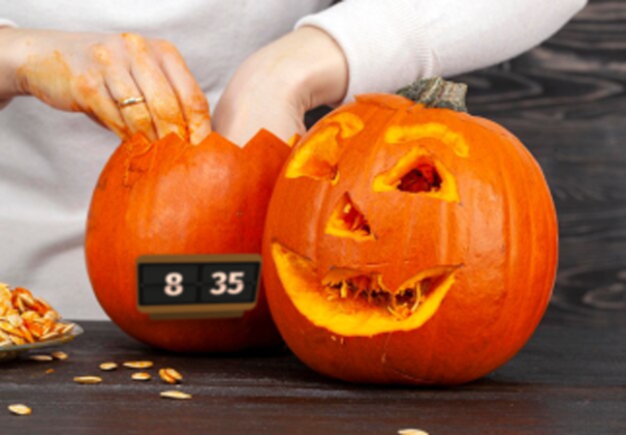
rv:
8 h 35 min
